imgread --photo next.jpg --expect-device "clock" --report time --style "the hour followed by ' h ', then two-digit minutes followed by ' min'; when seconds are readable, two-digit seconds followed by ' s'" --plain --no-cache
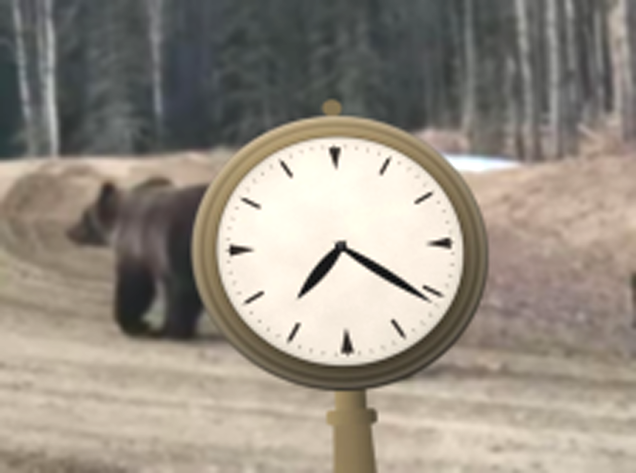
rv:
7 h 21 min
